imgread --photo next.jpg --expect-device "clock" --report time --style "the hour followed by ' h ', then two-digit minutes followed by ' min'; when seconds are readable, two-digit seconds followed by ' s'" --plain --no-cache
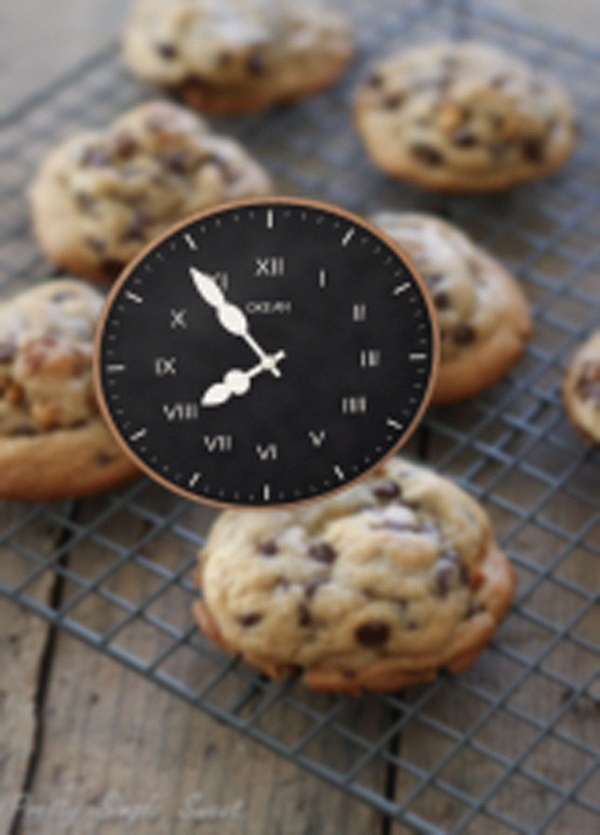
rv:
7 h 54 min
